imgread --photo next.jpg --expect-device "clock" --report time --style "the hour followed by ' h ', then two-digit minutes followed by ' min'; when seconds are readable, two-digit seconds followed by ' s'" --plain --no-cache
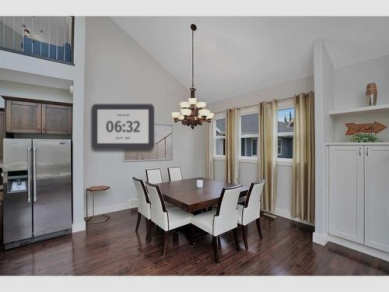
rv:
6 h 32 min
